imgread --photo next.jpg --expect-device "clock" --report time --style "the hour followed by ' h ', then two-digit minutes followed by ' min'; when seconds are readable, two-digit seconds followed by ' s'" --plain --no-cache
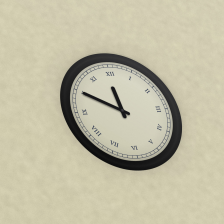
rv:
11 h 50 min
